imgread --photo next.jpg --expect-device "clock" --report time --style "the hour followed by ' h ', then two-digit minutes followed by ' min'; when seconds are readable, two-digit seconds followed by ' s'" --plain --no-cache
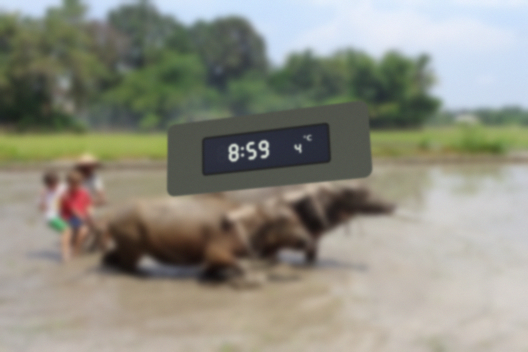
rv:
8 h 59 min
